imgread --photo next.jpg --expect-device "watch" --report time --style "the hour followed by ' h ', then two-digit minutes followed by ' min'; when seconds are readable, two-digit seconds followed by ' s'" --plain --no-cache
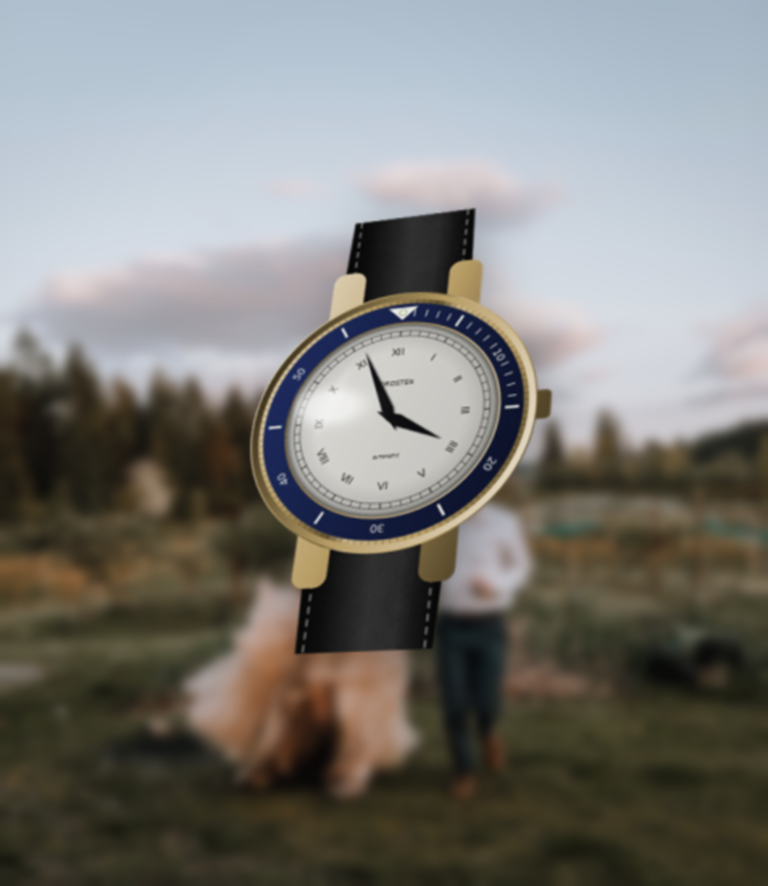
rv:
3 h 56 min
